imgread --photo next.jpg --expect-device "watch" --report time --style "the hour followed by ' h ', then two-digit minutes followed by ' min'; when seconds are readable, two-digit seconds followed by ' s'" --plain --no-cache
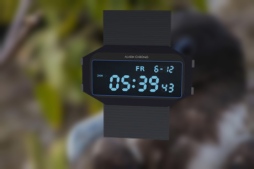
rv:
5 h 39 min 43 s
